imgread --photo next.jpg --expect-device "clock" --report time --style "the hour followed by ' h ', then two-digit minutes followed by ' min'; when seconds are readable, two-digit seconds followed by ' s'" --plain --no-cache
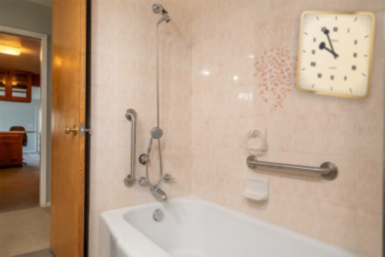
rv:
9 h 56 min
